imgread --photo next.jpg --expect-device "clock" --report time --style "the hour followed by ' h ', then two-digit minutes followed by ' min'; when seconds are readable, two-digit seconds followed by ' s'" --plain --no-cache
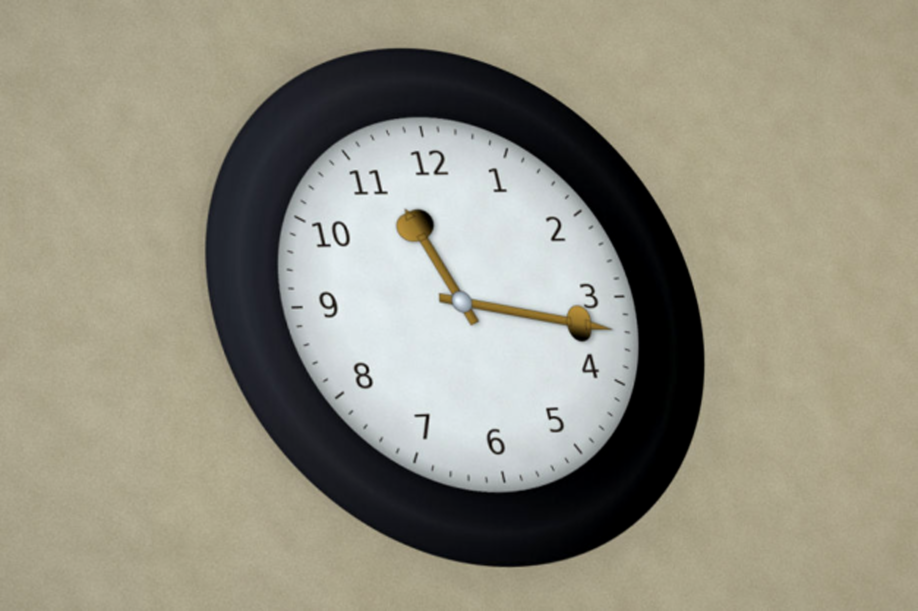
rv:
11 h 17 min
